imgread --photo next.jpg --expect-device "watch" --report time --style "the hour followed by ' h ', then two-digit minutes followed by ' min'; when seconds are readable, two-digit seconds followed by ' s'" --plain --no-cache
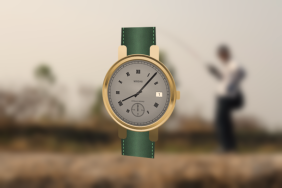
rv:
8 h 07 min
